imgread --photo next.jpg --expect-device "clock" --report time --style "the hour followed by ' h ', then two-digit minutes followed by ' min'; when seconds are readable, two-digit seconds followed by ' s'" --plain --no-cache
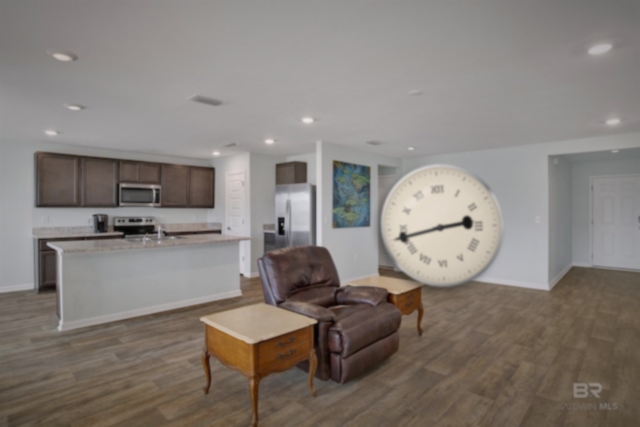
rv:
2 h 43 min
